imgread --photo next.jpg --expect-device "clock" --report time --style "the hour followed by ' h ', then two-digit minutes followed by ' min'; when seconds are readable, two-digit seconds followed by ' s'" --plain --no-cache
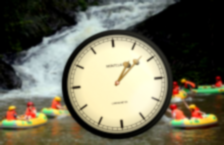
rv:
1 h 08 min
